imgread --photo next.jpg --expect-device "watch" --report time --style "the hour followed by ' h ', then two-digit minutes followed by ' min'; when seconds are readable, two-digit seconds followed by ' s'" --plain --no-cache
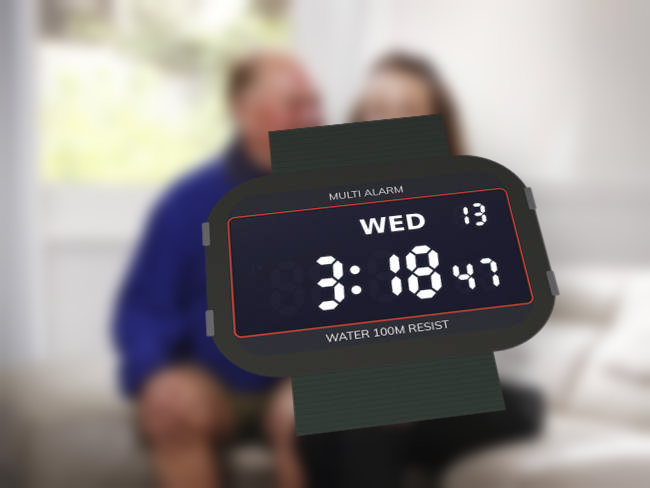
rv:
3 h 18 min 47 s
